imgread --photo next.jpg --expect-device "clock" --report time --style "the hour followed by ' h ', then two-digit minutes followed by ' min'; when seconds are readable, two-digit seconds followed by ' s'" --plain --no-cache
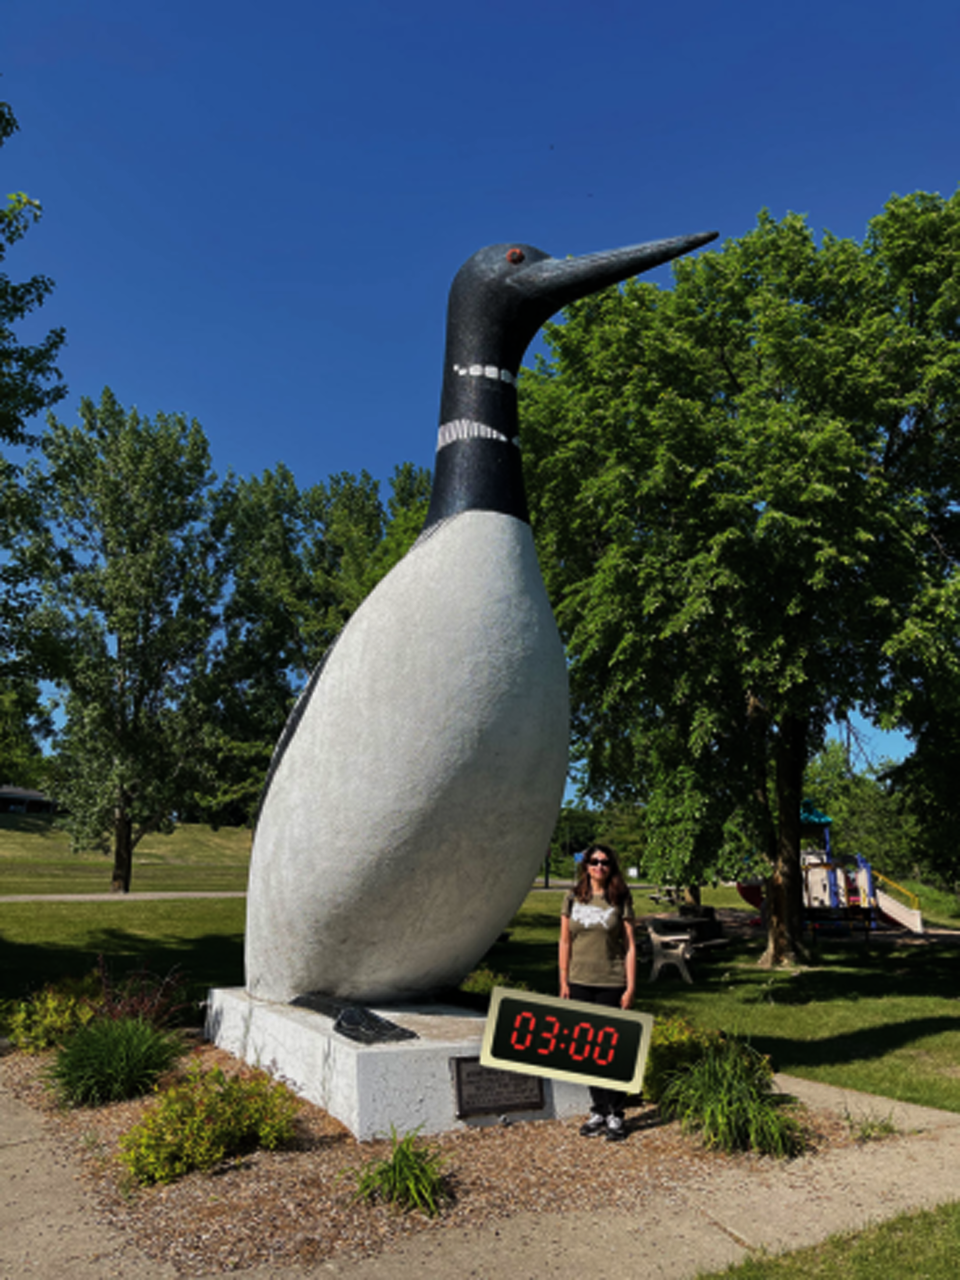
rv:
3 h 00 min
